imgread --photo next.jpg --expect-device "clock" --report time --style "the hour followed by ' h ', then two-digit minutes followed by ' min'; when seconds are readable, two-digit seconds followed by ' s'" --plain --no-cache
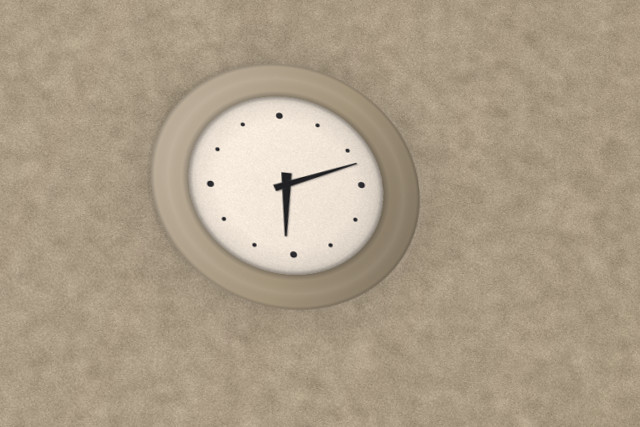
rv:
6 h 12 min
